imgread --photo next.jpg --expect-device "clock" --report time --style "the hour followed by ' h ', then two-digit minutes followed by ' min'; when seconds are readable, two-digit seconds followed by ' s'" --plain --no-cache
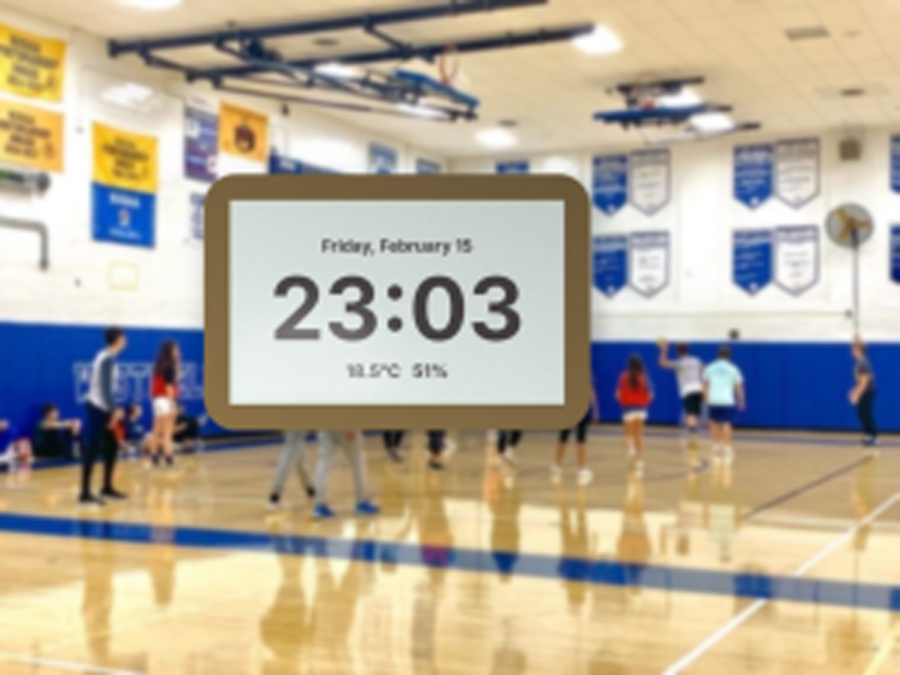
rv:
23 h 03 min
